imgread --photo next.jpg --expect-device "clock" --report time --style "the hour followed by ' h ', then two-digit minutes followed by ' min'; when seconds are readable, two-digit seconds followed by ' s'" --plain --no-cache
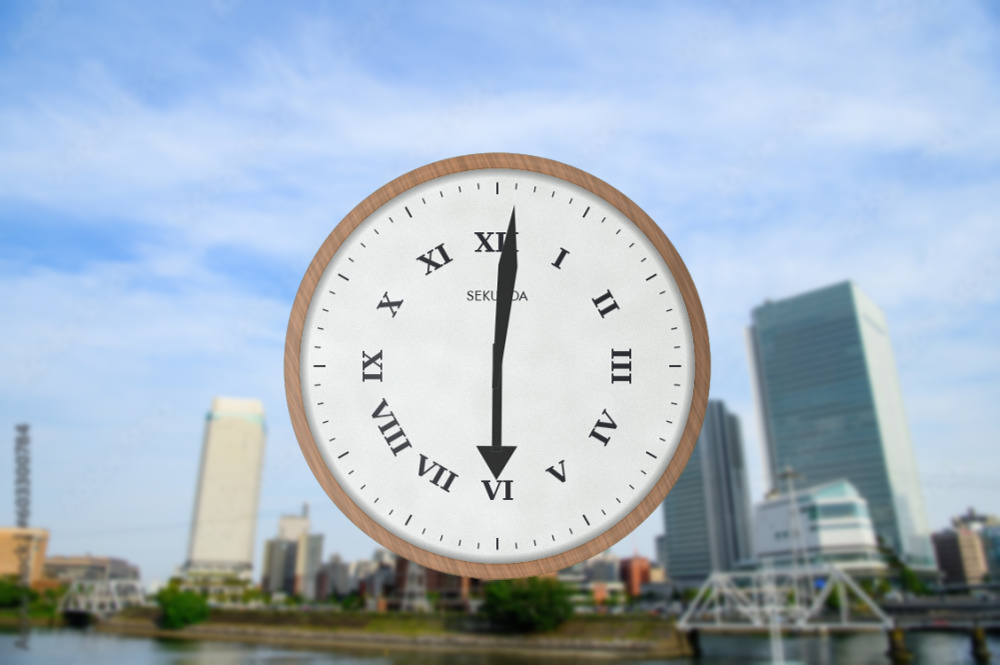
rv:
6 h 01 min
